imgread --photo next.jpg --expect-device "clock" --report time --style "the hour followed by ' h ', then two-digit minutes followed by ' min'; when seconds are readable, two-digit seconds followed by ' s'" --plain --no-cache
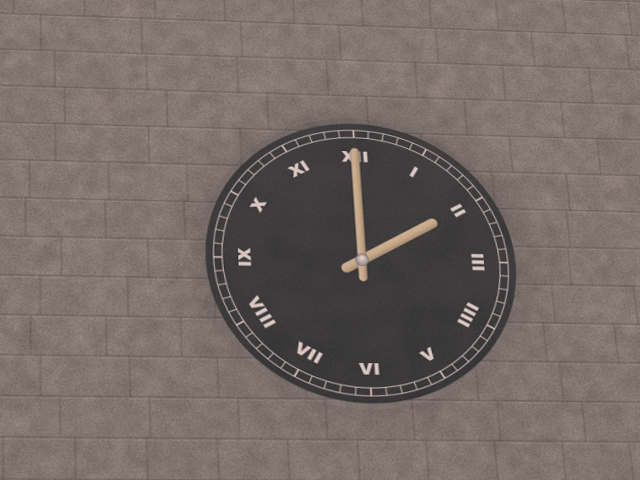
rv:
2 h 00 min
